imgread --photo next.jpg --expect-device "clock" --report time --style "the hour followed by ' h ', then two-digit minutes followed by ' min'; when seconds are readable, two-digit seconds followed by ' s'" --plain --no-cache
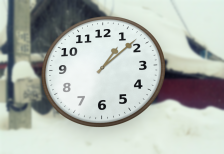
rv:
1 h 08 min
